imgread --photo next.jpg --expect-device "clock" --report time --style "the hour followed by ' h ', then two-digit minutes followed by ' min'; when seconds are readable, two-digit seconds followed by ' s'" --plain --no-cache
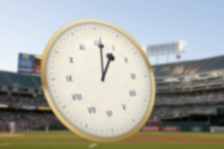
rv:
1 h 01 min
